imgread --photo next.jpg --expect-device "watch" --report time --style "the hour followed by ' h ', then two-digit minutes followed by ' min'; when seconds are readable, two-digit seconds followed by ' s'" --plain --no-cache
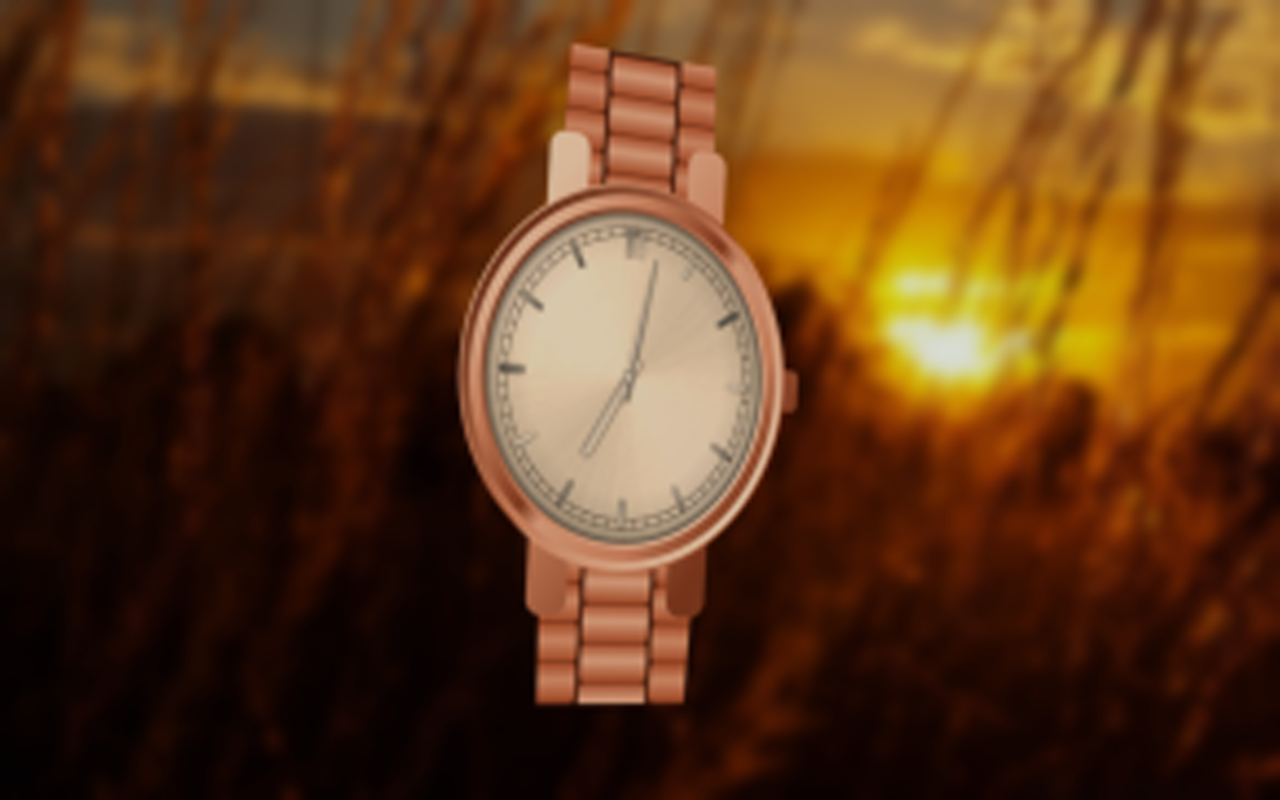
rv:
7 h 02 min
